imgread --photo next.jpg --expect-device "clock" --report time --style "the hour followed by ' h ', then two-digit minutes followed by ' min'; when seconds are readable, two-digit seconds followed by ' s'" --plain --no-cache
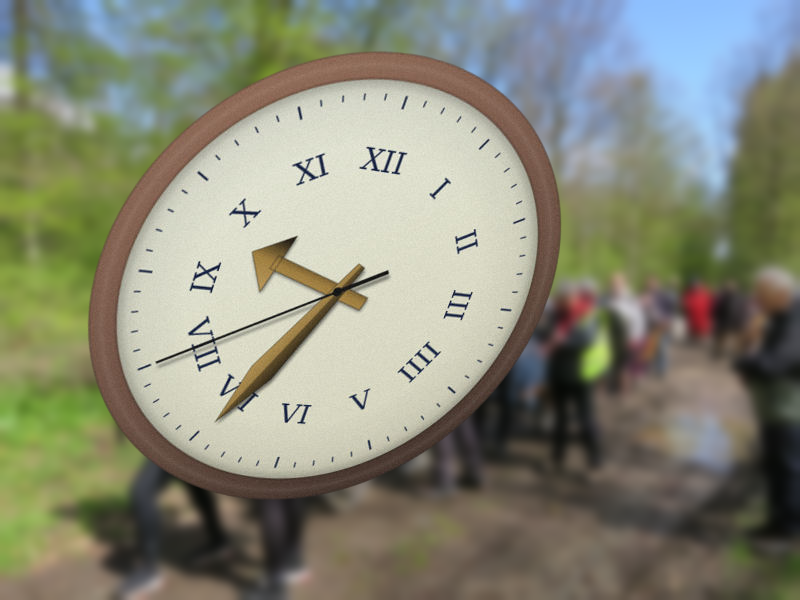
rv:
9 h 34 min 40 s
